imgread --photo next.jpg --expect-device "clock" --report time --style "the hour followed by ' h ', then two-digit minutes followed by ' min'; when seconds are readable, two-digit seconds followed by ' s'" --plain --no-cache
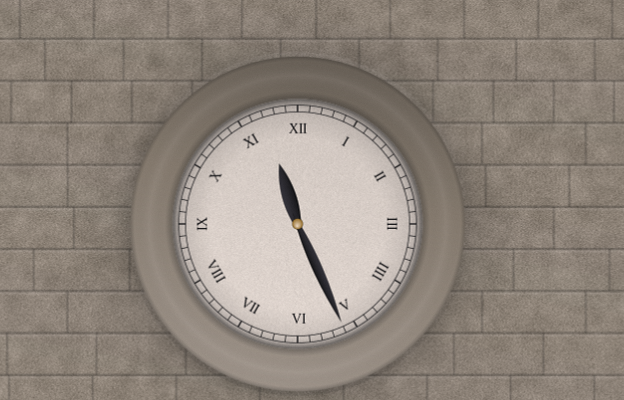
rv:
11 h 26 min
